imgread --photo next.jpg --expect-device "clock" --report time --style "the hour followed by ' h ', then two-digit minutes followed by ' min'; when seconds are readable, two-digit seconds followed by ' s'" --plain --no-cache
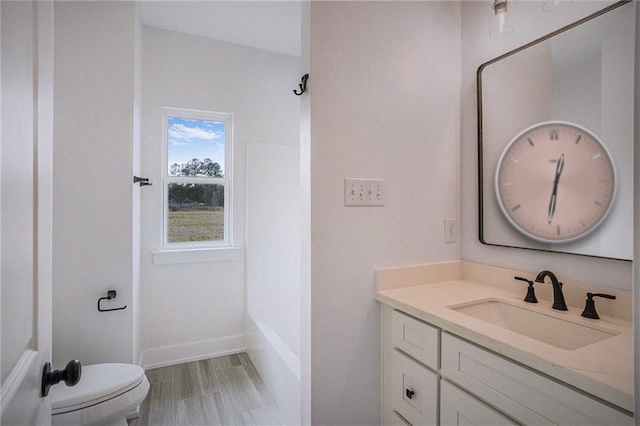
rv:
12 h 32 min
